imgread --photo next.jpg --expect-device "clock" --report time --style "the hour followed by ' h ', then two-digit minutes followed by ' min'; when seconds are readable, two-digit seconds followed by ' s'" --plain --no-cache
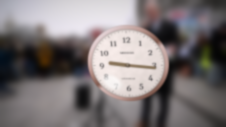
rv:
9 h 16 min
